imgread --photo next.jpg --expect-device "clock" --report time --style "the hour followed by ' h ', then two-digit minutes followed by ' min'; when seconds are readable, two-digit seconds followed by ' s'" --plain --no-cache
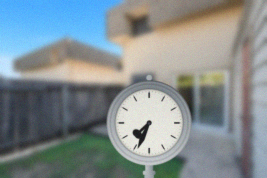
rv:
7 h 34 min
